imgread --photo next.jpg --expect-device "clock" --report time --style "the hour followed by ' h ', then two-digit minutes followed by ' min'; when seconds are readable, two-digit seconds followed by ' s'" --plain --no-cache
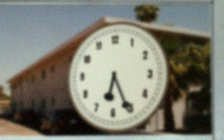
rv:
6 h 26 min
